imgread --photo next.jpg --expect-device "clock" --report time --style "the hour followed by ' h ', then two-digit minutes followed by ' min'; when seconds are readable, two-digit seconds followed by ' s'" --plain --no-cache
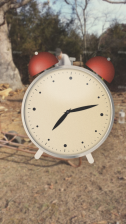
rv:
7 h 12 min
